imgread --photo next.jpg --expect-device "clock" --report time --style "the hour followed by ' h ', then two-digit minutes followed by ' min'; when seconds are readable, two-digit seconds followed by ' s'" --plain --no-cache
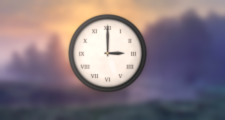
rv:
3 h 00 min
